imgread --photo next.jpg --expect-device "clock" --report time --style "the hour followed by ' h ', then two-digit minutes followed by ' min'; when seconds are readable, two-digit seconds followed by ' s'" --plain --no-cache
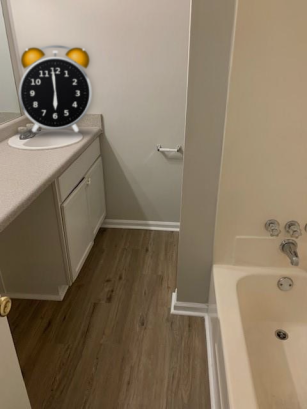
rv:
5 h 59 min
